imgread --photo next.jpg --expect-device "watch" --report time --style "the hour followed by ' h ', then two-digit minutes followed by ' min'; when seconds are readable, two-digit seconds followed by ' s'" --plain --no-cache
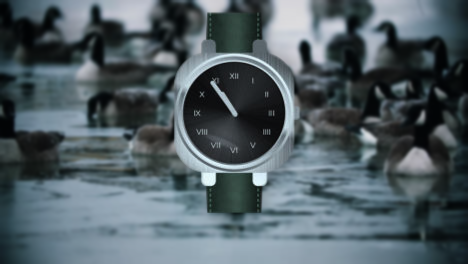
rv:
10 h 54 min
